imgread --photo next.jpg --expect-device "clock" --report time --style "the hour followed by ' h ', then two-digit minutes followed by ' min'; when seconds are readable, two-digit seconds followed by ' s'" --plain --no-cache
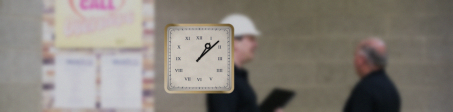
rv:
1 h 08 min
